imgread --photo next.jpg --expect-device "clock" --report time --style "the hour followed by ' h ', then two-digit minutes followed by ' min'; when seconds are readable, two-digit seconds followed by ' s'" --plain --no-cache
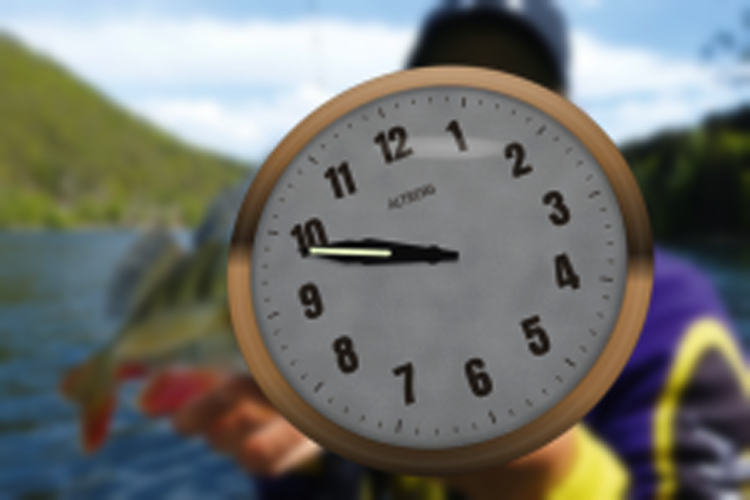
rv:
9 h 49 min
